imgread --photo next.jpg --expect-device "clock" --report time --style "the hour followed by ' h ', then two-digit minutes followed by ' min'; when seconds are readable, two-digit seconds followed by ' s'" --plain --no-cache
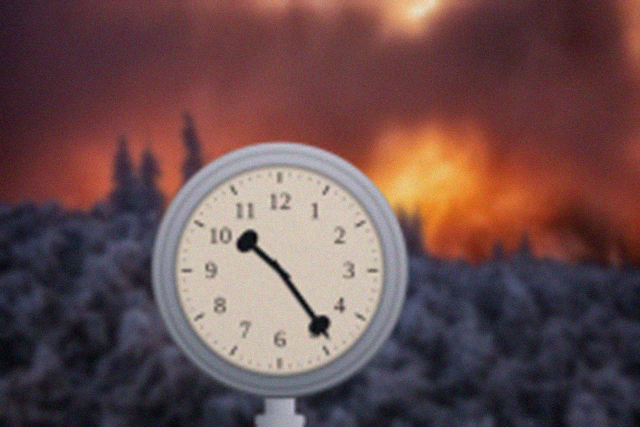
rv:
10 h 24 min
